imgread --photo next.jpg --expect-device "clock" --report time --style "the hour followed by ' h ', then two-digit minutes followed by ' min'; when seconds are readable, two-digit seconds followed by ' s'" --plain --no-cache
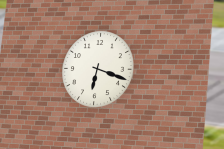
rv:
6 h 18 min
